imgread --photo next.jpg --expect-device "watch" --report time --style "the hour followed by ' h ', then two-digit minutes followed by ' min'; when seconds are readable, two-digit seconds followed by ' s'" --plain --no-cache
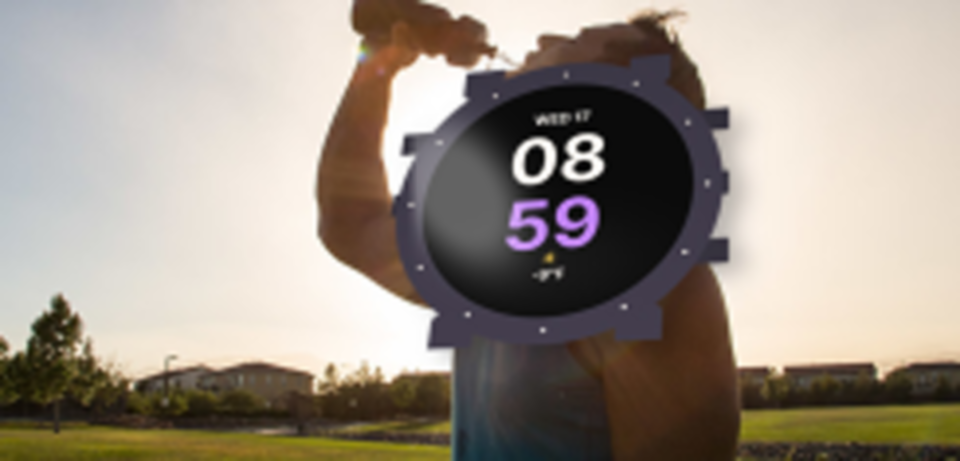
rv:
8 h 59 min
